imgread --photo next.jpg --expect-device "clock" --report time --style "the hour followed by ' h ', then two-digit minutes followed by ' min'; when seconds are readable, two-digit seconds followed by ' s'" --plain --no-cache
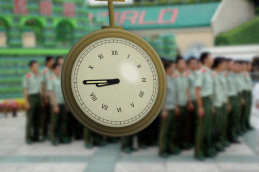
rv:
8 h 45 min
